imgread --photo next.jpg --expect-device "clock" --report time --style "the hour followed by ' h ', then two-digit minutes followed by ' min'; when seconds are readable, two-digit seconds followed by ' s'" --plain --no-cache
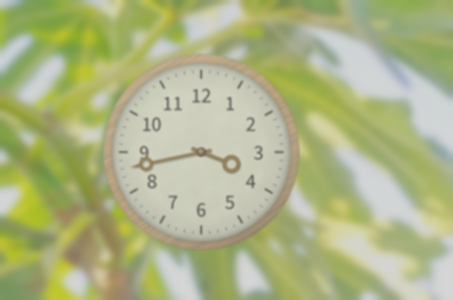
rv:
3 h 43 min
